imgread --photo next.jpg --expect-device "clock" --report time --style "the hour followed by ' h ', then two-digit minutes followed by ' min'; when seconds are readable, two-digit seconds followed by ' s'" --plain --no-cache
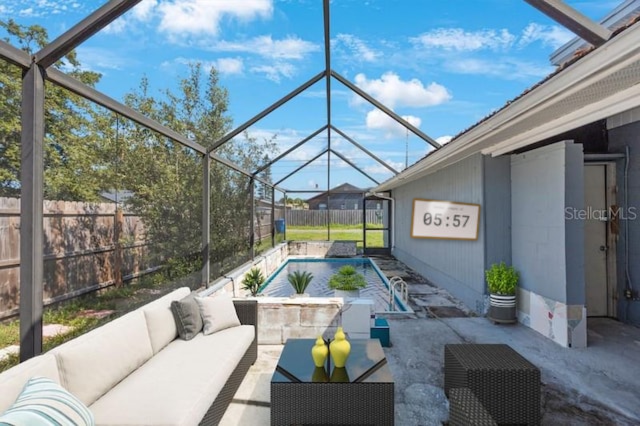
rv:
5 h 57 min
